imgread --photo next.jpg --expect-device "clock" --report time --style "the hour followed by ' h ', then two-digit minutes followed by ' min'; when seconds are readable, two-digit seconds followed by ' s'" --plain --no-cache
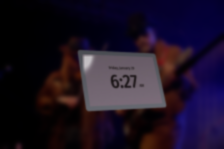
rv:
6 h 27 min
